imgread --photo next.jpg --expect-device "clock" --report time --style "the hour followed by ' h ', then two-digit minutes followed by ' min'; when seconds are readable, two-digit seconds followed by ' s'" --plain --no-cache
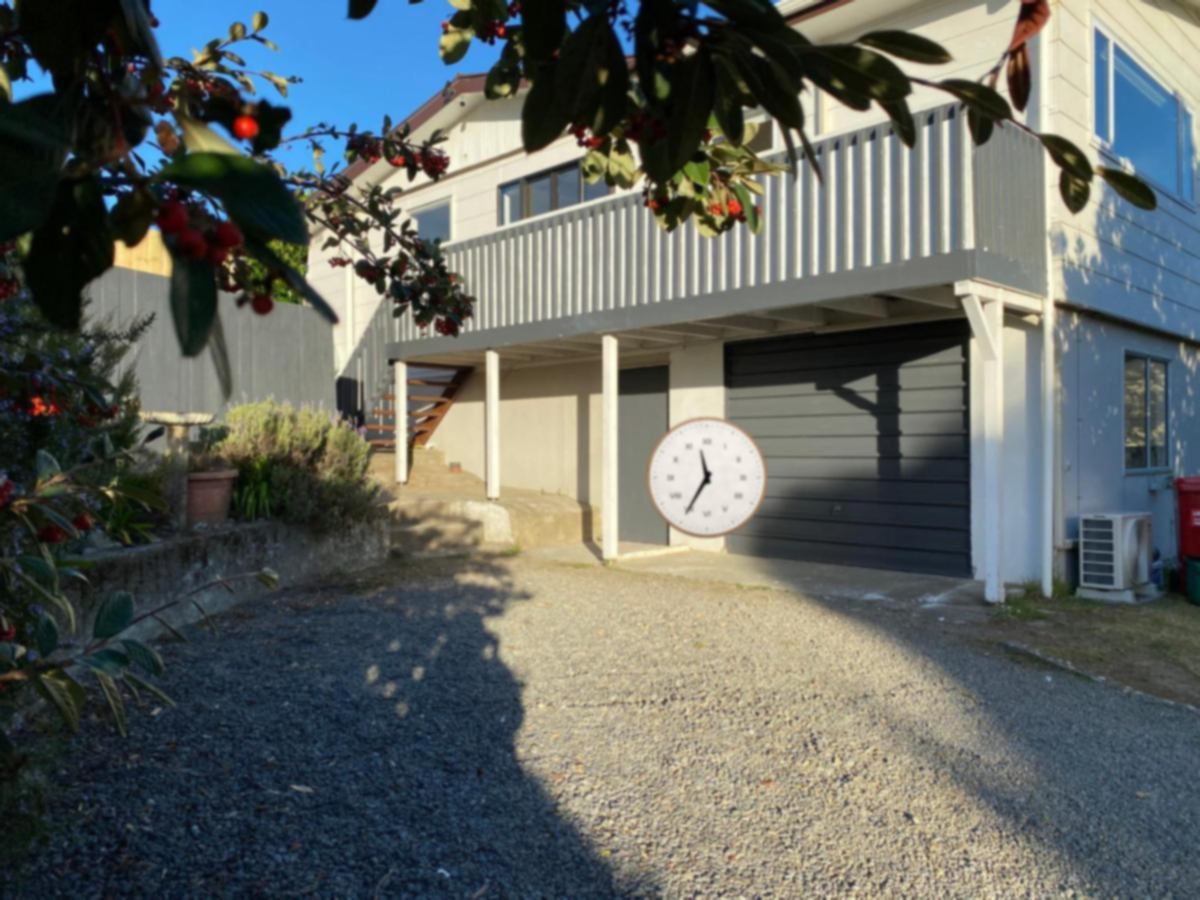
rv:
11 h 35 min
